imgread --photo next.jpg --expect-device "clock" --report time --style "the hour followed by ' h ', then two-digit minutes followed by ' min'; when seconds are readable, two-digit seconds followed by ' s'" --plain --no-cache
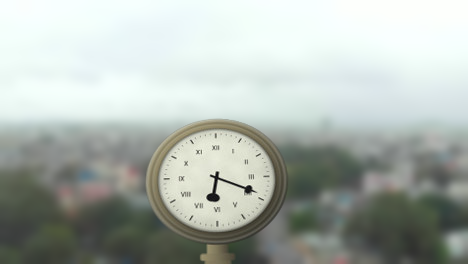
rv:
6 h 19 min
